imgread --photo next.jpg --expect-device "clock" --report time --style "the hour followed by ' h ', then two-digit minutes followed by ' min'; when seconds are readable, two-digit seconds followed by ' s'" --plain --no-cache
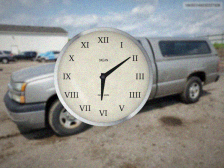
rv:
6 h 09 min
